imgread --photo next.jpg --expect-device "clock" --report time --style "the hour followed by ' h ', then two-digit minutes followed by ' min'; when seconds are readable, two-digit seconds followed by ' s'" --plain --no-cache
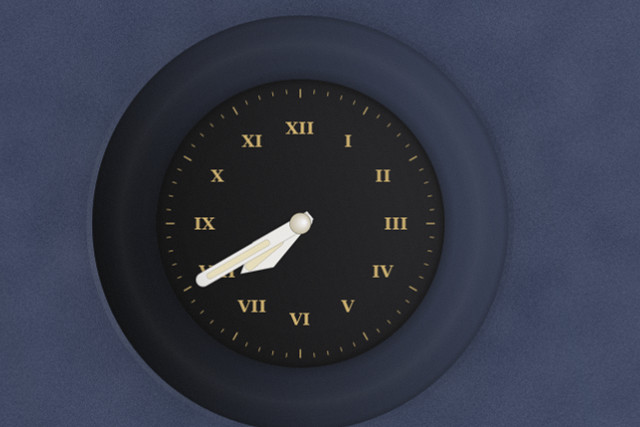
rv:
7 h 40 min
